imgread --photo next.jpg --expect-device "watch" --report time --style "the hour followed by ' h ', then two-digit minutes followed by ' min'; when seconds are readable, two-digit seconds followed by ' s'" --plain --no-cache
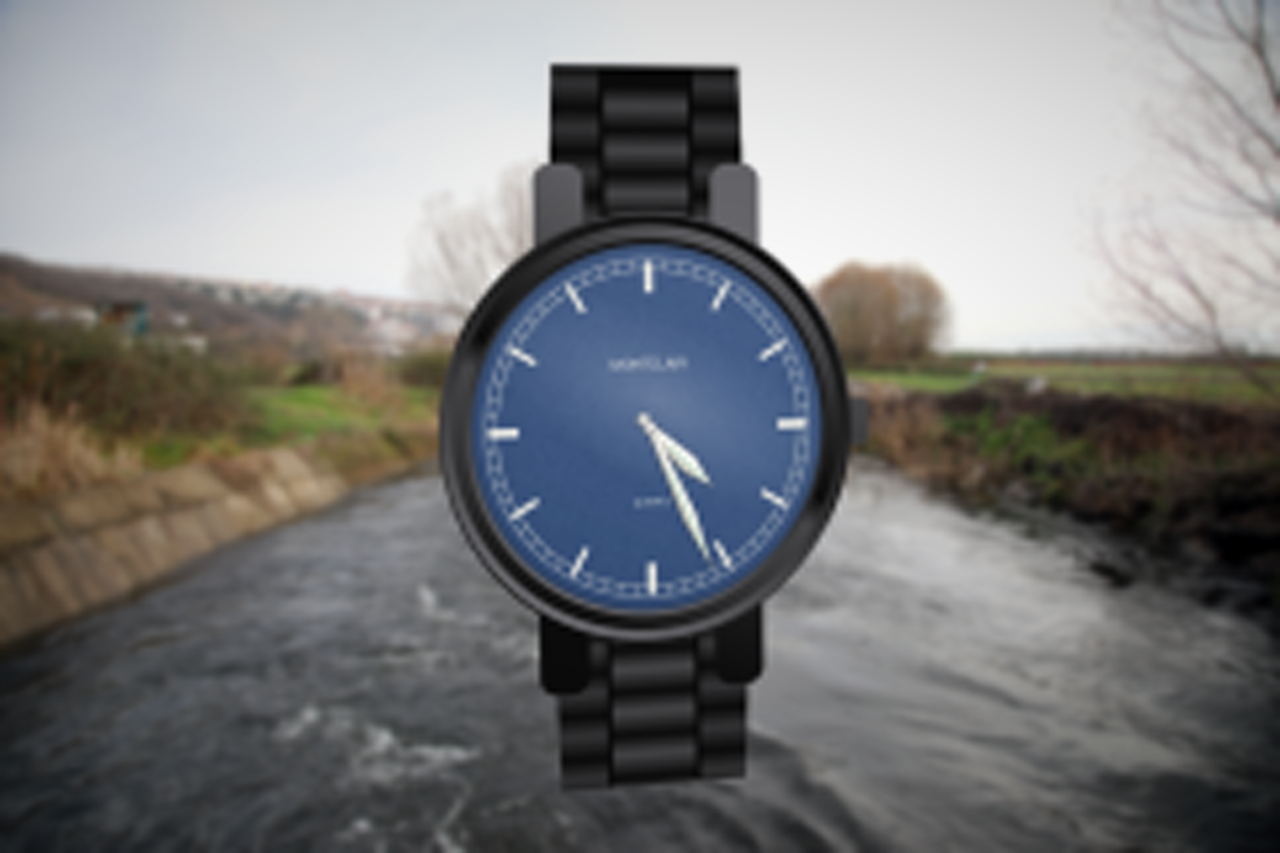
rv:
4 h 26 min
